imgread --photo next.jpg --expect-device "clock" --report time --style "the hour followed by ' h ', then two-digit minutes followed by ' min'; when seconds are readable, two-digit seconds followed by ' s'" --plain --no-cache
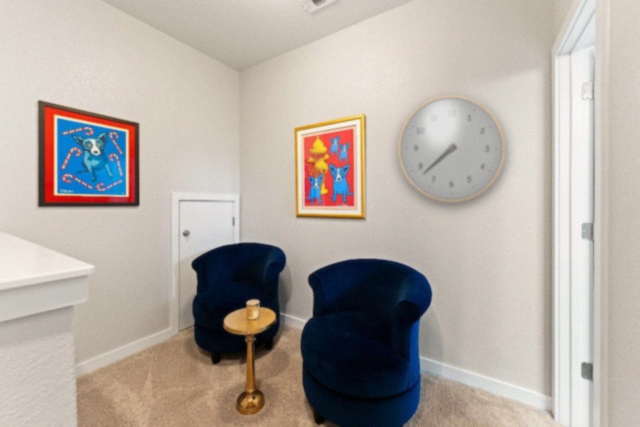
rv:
7 h 38 min
